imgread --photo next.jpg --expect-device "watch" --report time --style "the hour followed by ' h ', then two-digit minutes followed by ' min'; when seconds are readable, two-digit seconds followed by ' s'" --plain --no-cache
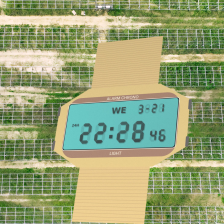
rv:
22 h 28 min 46 s
